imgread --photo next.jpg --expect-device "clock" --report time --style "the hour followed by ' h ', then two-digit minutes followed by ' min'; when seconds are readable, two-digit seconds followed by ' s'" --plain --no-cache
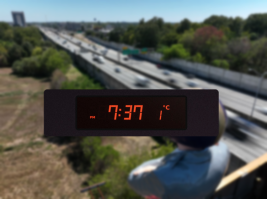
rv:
7 h 37 min
